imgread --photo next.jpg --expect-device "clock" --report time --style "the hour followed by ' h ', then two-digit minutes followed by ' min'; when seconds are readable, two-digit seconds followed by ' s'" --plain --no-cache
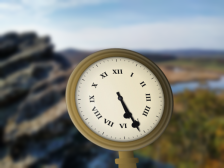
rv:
5 h 26 min
